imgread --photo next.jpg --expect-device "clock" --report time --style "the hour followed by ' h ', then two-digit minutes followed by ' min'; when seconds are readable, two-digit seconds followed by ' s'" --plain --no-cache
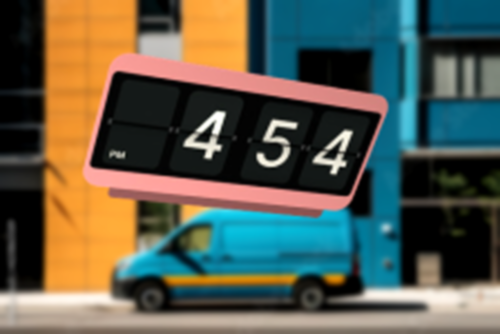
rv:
4 h 54 min
